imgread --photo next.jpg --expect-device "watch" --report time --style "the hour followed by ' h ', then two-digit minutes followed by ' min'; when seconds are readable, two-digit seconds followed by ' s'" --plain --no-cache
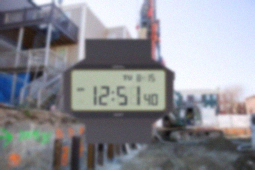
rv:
12 h 51 min
